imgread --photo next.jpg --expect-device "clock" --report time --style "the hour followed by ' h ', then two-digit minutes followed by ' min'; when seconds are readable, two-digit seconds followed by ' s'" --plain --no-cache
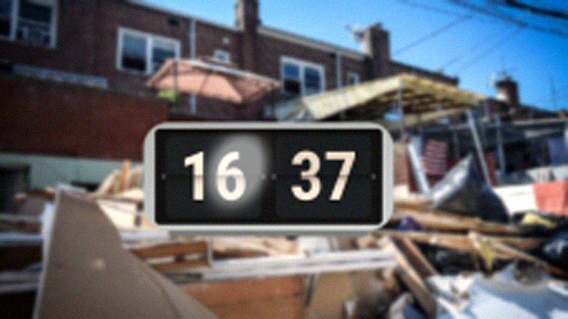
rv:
16 h 37 min
